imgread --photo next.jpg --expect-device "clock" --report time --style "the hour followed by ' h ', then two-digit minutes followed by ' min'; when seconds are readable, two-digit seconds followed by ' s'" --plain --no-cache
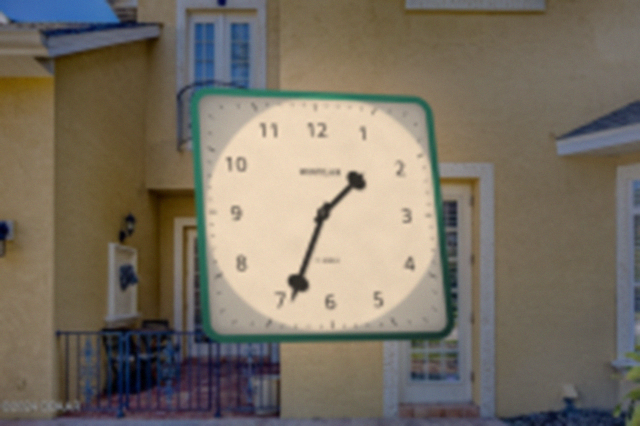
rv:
1 h 34 min
